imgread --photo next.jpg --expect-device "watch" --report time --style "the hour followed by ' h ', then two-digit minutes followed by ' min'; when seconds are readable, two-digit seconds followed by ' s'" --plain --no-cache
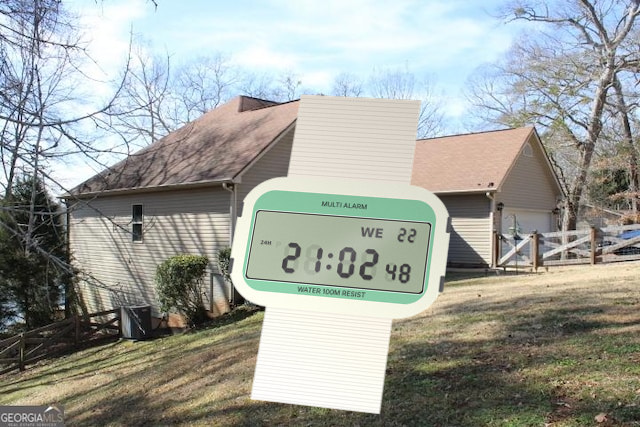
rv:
21 h 02 min 48 s
